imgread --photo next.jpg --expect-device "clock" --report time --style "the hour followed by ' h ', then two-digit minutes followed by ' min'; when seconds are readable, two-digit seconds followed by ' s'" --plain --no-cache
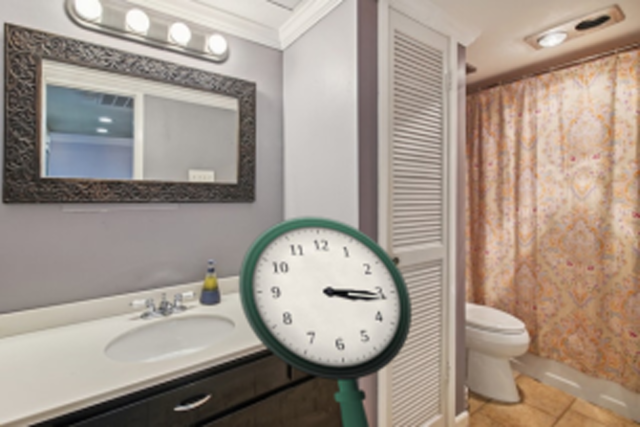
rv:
3 h 16 min
